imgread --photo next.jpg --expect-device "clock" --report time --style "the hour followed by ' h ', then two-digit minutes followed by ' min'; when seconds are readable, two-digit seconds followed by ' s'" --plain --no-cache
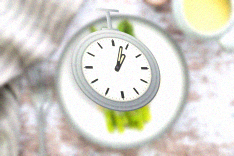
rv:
1 h 03 min
